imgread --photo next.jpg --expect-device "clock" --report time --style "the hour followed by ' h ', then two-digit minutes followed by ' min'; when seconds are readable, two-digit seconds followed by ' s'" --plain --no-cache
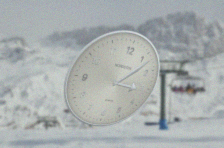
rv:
3 h 07 min
